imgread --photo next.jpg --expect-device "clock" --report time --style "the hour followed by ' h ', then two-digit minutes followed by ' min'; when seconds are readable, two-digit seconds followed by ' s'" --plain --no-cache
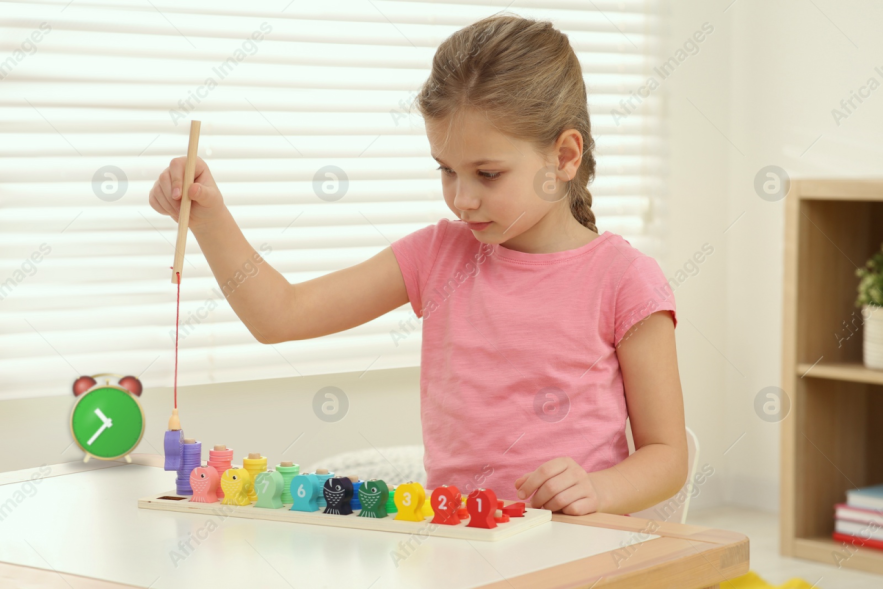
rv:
10 h 37 min
